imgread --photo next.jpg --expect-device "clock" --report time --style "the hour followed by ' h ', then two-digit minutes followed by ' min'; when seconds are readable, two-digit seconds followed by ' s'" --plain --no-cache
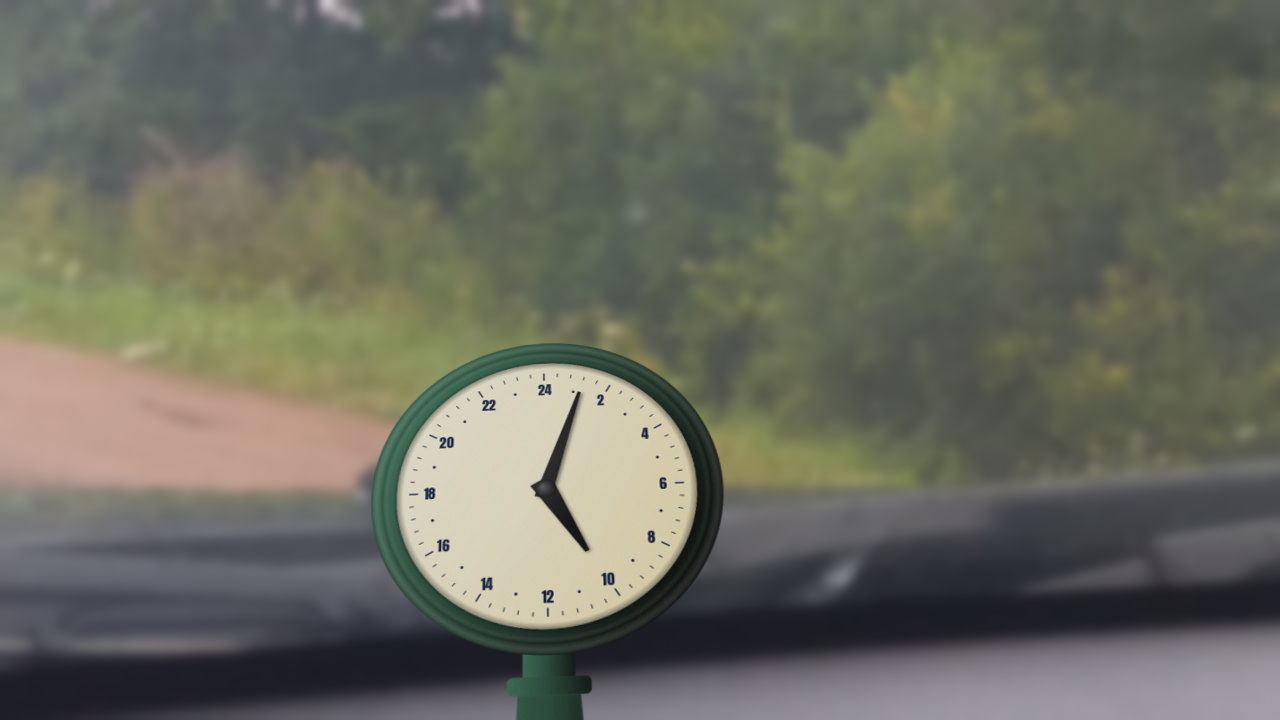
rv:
10 h 03 min
